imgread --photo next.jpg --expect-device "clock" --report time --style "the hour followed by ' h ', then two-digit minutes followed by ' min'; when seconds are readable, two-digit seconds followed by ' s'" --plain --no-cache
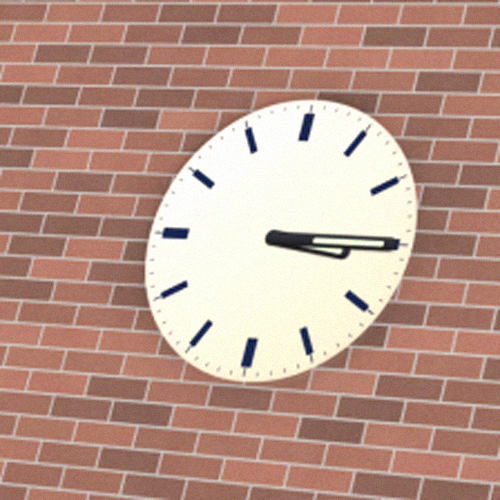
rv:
3 h 15 min
